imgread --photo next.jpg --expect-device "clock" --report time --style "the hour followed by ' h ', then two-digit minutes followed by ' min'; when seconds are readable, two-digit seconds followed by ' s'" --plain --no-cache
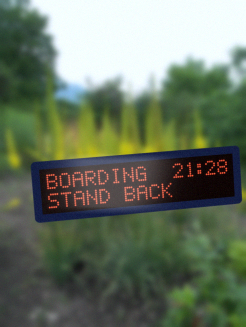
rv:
21 h 28 min
